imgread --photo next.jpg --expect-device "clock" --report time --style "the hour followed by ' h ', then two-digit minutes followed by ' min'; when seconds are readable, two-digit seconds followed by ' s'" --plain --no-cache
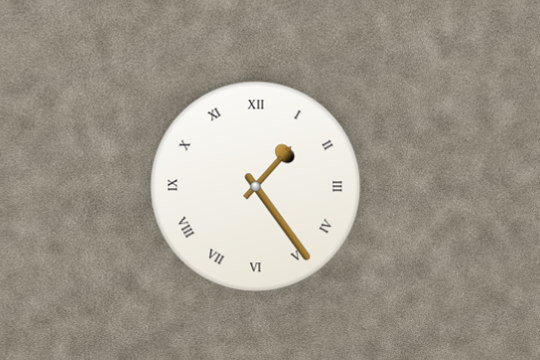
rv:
1 h 24 min
